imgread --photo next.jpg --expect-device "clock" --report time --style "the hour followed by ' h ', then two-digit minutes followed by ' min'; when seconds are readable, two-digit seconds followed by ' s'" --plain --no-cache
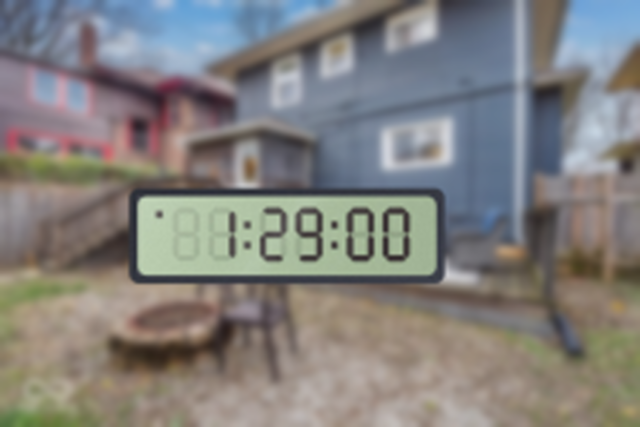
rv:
1 h 29 min 00 s
